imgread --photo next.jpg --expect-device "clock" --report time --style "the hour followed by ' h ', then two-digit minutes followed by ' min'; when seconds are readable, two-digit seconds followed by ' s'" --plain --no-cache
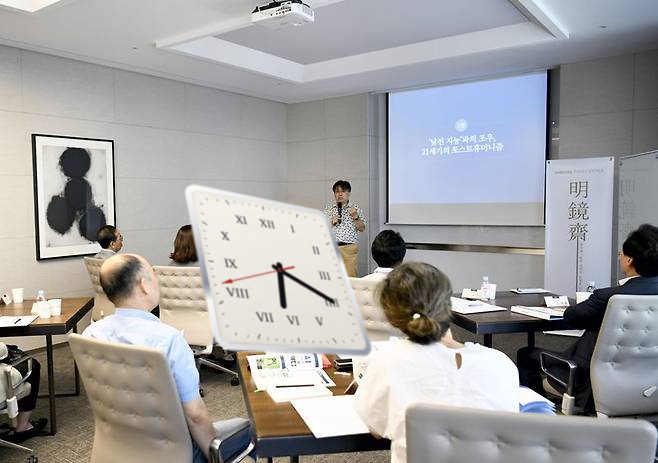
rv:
6 h 19 min 42 s
